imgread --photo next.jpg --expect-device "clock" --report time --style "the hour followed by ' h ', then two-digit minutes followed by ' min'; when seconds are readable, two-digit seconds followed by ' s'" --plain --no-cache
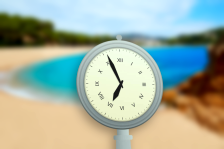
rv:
6 h 56 min
